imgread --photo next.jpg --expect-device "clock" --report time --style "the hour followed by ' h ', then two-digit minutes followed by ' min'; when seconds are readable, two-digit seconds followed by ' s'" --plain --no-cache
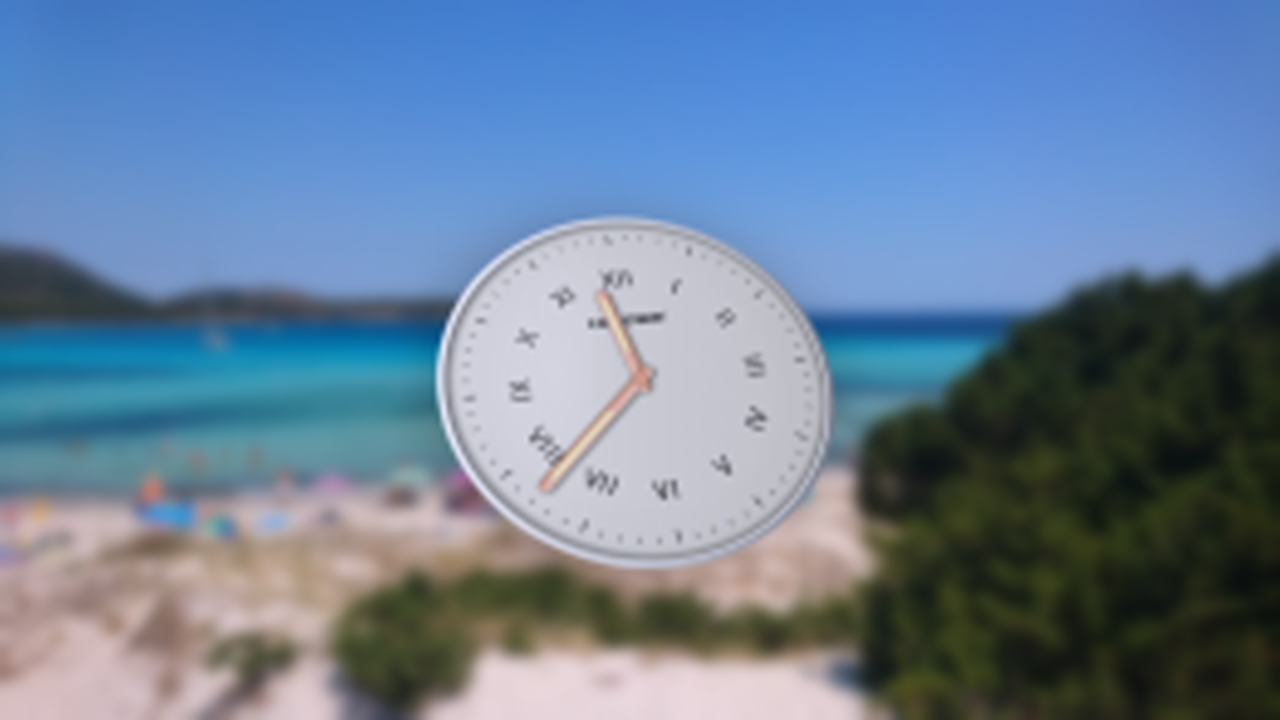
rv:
11 h 38 min
